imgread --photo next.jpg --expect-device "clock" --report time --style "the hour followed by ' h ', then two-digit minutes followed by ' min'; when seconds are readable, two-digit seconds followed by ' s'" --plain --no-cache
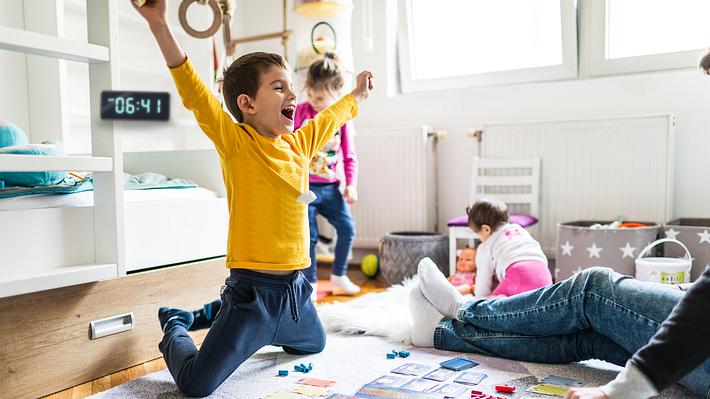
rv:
6 h 41 min
